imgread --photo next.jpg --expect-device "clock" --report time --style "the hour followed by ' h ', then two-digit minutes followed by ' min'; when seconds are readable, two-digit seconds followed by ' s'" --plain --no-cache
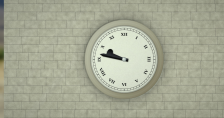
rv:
9 h 47 min
